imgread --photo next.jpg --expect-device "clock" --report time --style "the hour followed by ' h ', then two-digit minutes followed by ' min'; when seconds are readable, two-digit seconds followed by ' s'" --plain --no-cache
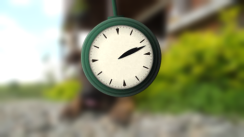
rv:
2 h 12 min
